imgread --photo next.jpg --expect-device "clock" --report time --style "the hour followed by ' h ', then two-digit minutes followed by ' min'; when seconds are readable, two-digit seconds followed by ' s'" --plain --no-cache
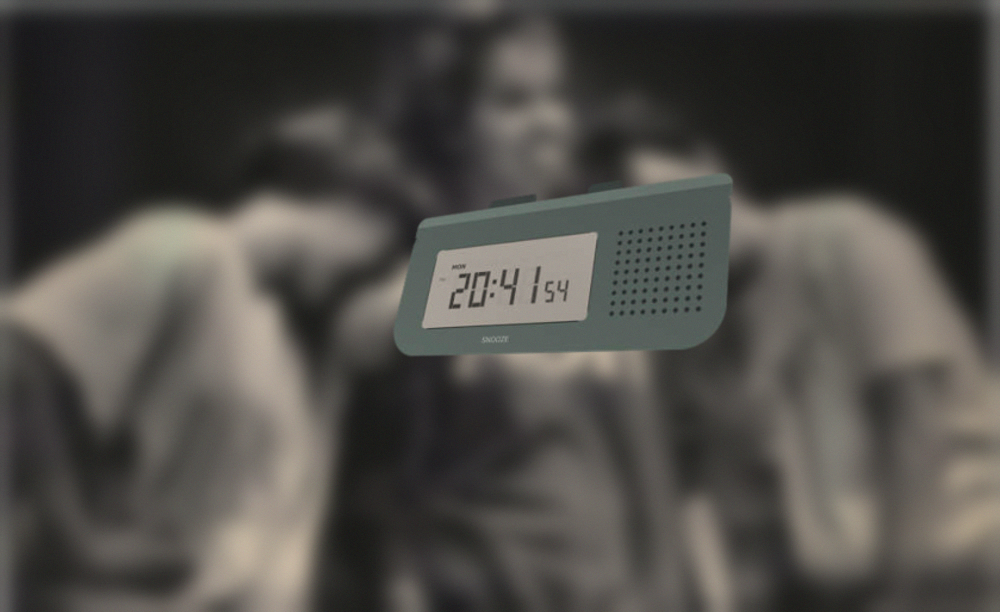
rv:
20 h 41 min 54 s
